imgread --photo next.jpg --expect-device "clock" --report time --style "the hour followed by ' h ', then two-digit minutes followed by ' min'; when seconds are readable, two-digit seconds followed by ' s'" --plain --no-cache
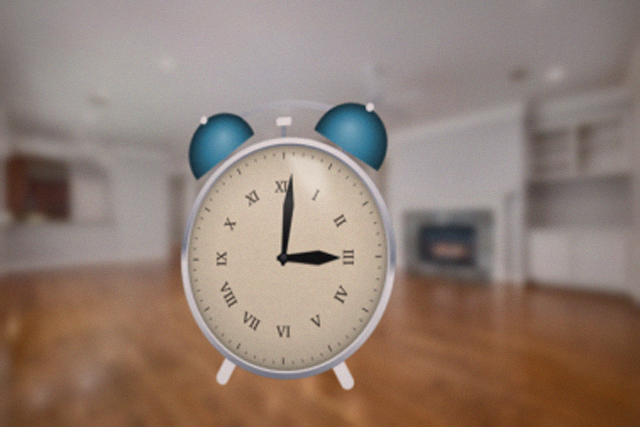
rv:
3 h 01 min
